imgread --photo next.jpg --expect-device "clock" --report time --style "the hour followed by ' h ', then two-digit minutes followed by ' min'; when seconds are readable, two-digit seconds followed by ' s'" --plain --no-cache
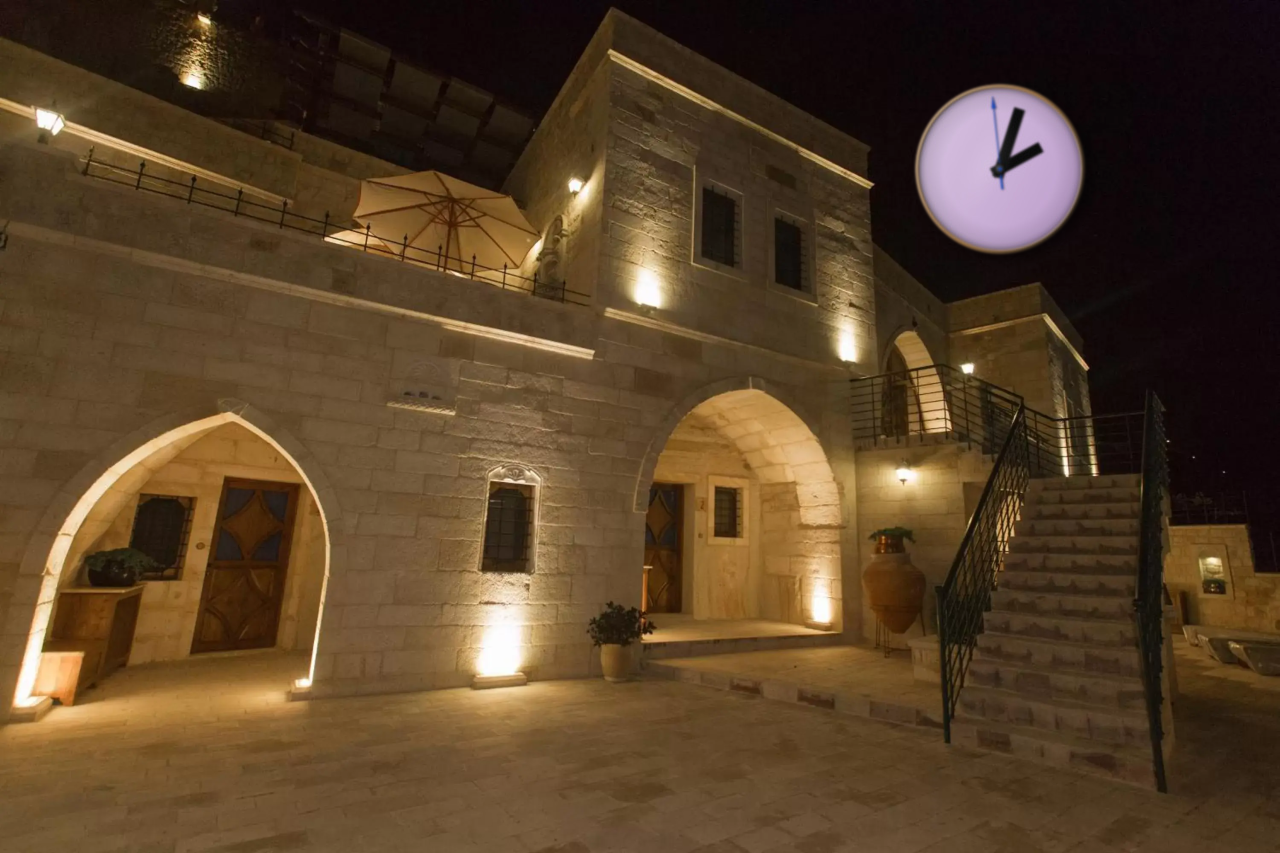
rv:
2 h 02 min 59 s
